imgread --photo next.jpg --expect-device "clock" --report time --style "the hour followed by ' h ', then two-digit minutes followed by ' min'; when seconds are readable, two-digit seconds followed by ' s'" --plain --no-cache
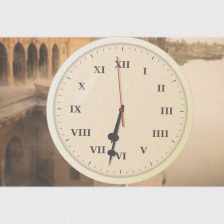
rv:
6 h 31 min 59 s
